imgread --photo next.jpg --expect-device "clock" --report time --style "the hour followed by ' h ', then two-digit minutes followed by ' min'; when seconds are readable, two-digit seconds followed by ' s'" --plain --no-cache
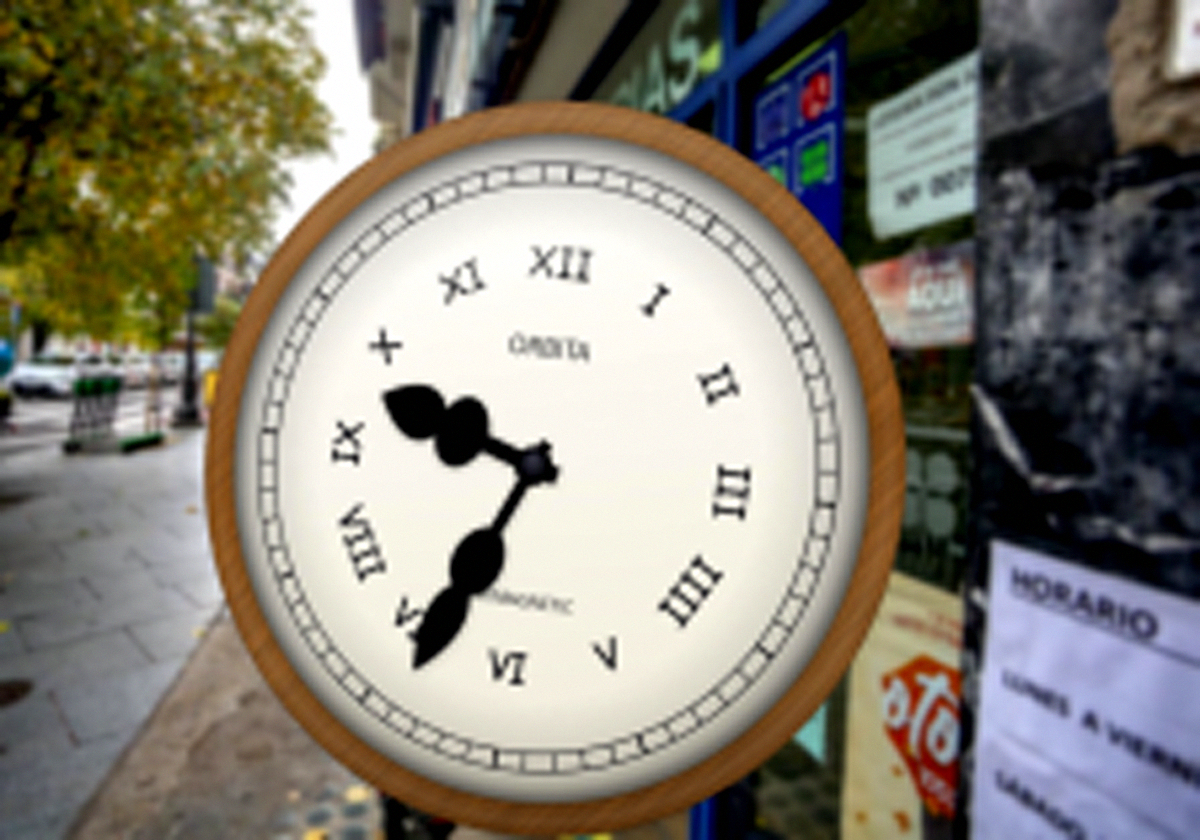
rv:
9 h 34 min
